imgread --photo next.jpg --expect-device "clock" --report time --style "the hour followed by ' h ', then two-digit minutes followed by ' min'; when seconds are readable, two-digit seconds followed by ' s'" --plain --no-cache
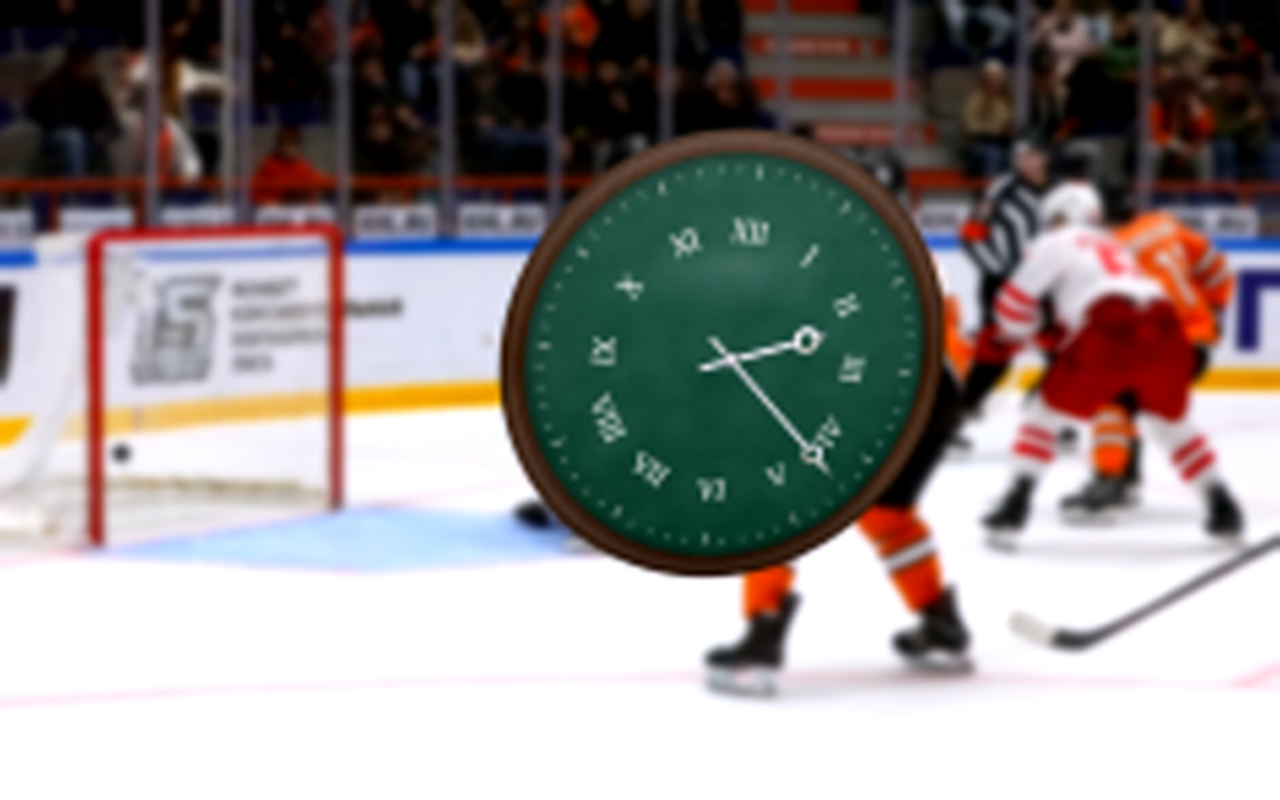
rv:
2 h 22 min
